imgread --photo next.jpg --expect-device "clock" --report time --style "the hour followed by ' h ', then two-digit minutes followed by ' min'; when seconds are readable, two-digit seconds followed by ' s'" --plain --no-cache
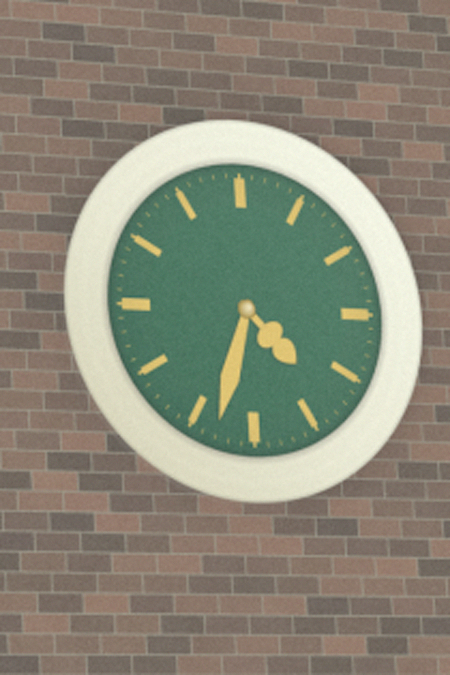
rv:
4 h 33 min
